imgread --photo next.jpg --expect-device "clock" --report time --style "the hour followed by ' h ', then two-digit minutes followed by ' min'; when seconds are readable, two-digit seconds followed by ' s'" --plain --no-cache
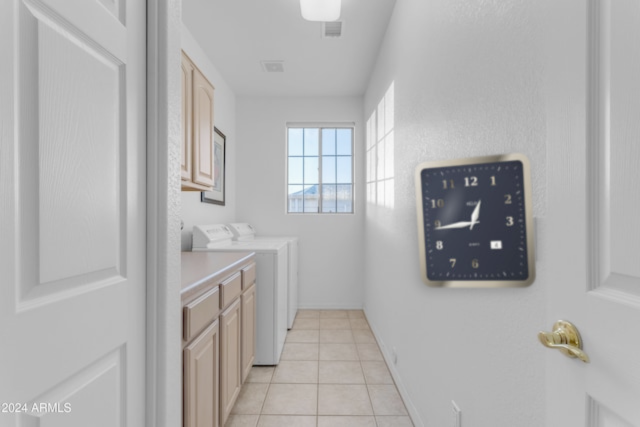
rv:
12 h 44 min
